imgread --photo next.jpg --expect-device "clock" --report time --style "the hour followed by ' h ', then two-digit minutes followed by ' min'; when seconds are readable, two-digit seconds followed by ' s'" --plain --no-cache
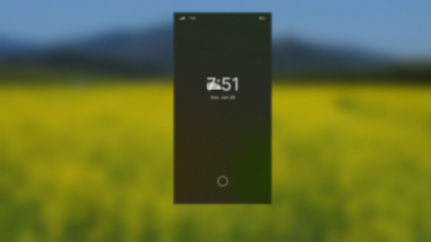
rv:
7 h 51 min
